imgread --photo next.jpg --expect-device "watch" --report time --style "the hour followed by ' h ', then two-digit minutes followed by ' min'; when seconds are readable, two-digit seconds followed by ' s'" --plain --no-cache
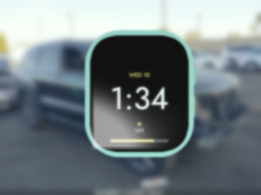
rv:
1 h 34 min
